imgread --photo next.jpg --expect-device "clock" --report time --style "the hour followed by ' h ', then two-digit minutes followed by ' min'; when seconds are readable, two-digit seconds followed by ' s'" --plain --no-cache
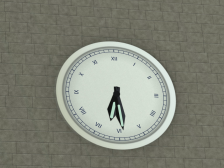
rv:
6 h 29 min
